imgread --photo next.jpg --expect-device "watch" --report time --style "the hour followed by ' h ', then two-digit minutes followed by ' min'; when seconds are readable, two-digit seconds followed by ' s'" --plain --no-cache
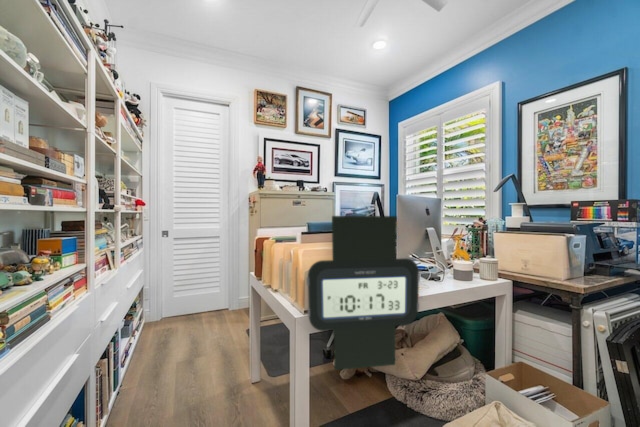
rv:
10 h 17 min
